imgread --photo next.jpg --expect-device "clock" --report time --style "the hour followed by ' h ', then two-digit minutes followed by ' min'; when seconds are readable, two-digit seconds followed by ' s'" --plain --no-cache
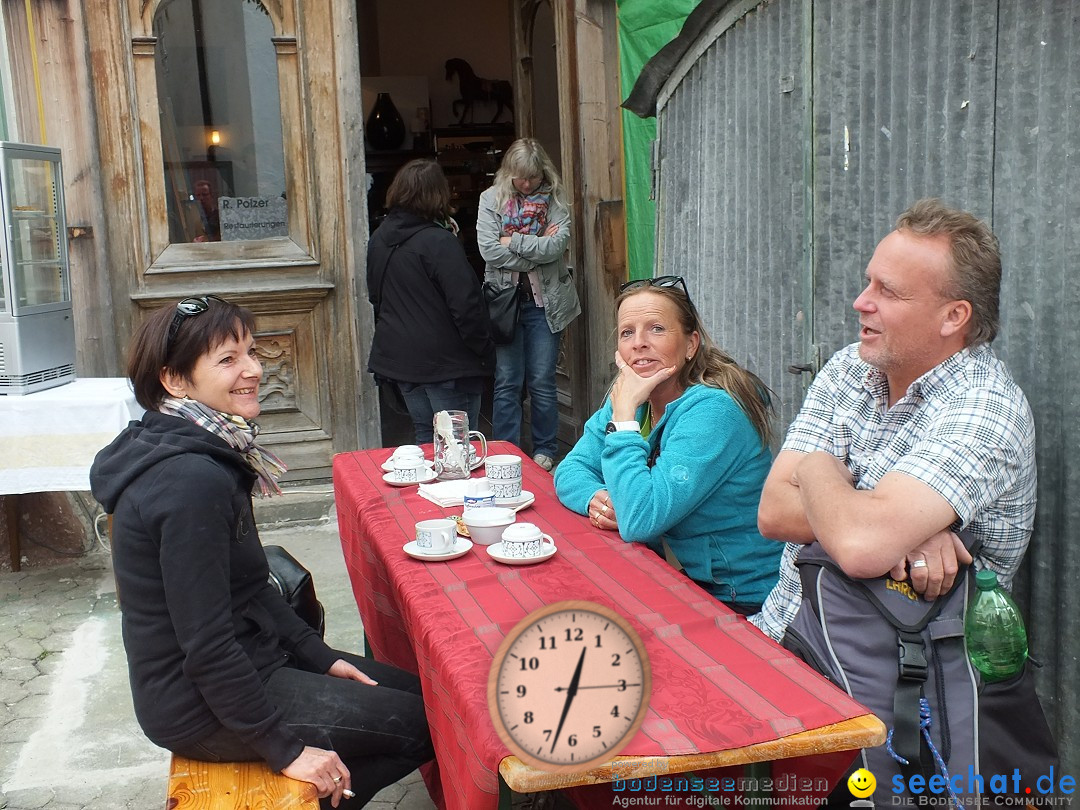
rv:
12 h 33 min 15 s
